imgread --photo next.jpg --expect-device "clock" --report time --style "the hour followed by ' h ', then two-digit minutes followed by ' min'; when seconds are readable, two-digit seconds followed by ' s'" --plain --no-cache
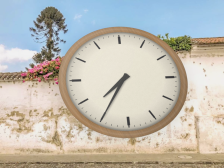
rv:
7 h 35 min
